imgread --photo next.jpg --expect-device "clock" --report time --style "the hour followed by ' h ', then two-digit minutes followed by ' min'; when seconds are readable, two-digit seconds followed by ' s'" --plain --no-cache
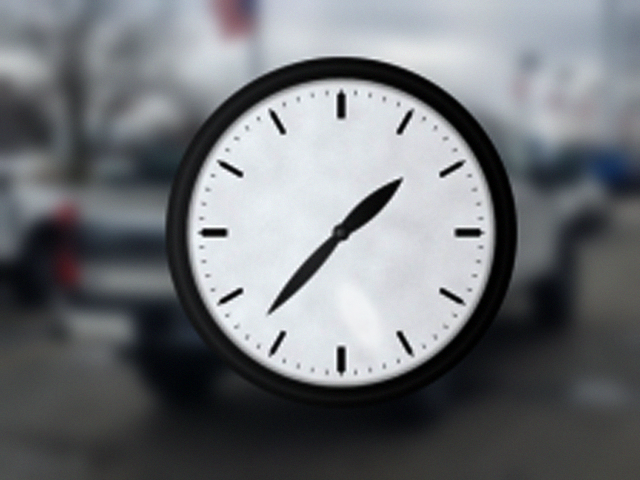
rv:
1 h 37 min
